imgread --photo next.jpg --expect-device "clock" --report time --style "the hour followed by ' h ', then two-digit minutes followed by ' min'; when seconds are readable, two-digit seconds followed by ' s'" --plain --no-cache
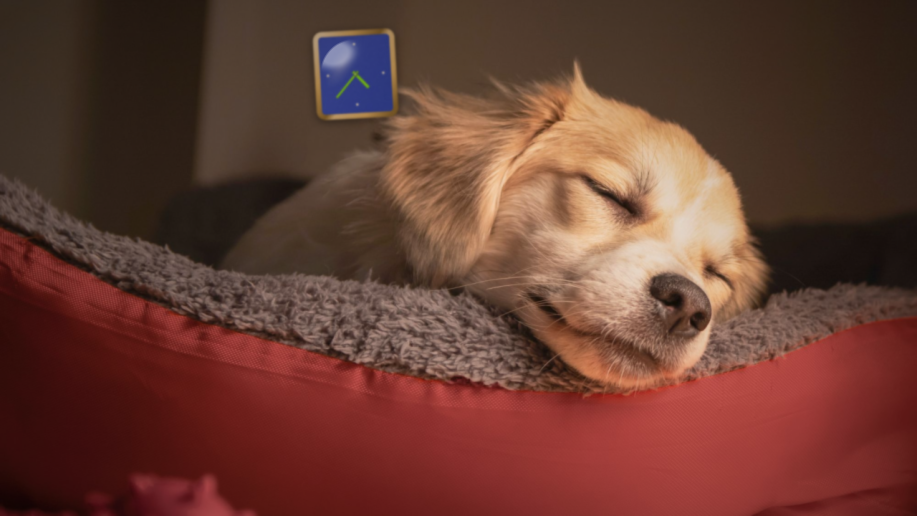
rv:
4 h 37 min
